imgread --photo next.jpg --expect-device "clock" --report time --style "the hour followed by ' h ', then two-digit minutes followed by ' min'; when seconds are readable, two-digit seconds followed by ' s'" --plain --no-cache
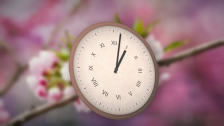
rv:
1 h 02 min
